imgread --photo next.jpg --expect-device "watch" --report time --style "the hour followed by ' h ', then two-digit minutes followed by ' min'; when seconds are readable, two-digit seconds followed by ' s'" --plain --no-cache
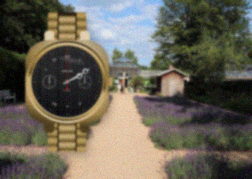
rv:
2 h 10 min
